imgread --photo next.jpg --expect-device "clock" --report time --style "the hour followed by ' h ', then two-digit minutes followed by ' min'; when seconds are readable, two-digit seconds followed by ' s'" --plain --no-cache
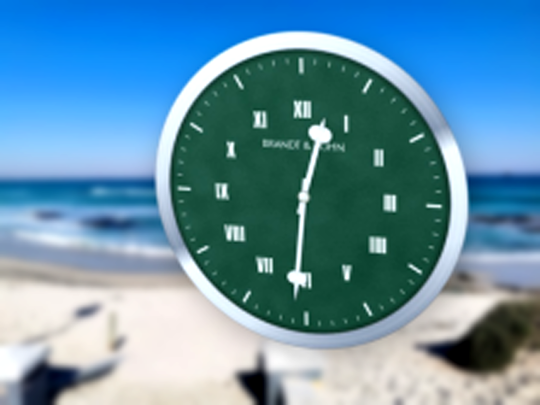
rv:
12 h 31 min
